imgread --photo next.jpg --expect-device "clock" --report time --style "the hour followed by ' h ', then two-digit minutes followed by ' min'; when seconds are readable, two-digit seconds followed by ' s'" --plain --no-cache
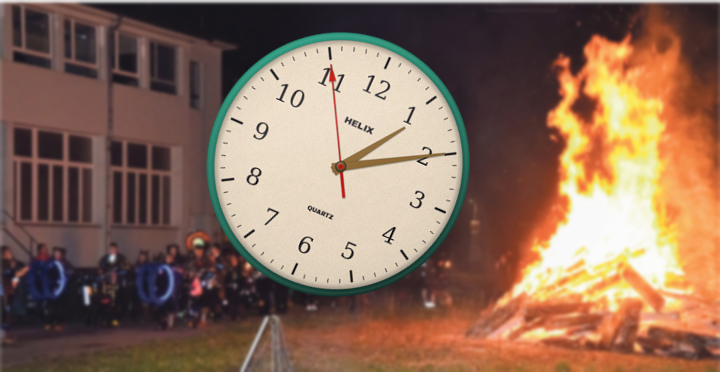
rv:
1 h 09 min 55 s
